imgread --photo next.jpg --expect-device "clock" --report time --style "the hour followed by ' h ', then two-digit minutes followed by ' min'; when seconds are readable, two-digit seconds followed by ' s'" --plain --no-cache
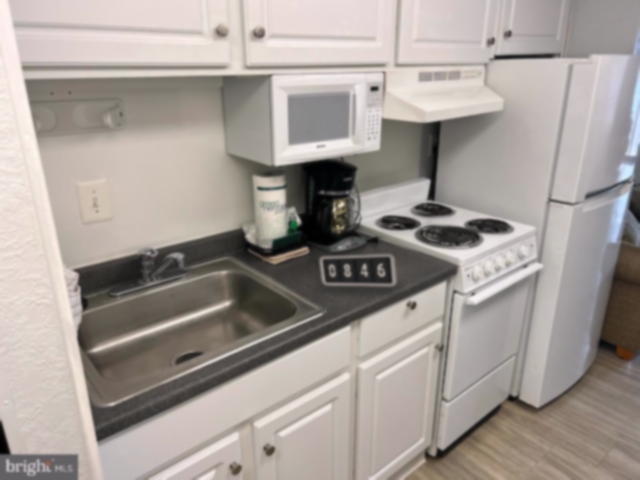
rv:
8 h 46 min
